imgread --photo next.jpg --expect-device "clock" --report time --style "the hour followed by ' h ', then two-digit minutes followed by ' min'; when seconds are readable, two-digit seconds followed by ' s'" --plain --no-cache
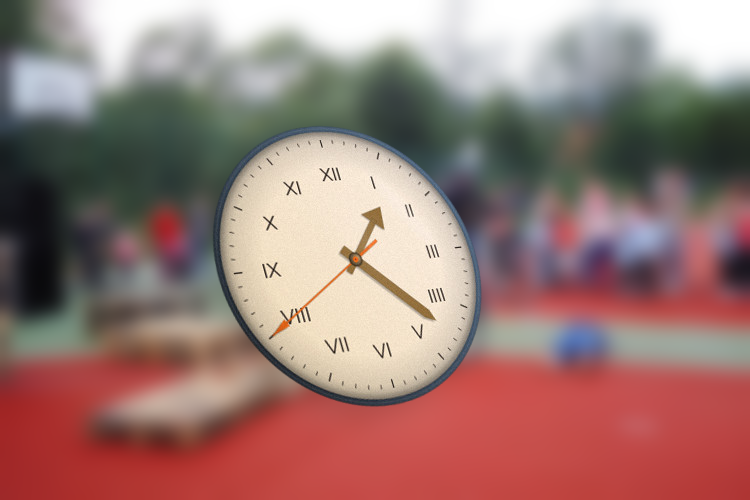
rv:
1 h 22 min 40 s
